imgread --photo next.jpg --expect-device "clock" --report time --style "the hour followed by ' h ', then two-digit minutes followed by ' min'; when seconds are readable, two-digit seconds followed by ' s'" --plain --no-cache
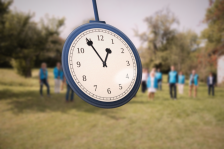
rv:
12 h 55 min
